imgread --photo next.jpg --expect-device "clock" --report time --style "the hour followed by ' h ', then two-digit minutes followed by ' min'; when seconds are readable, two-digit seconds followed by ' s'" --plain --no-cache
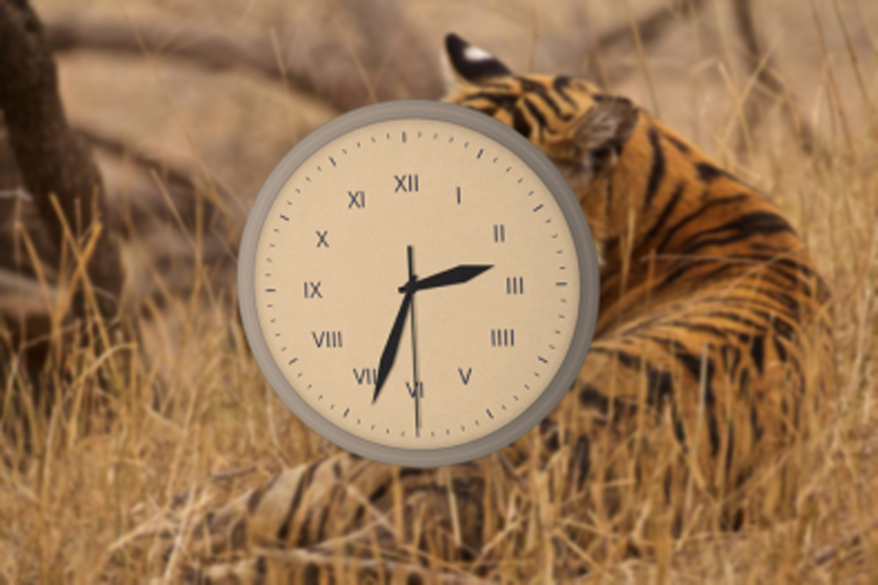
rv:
2 h 33 min 30 s
